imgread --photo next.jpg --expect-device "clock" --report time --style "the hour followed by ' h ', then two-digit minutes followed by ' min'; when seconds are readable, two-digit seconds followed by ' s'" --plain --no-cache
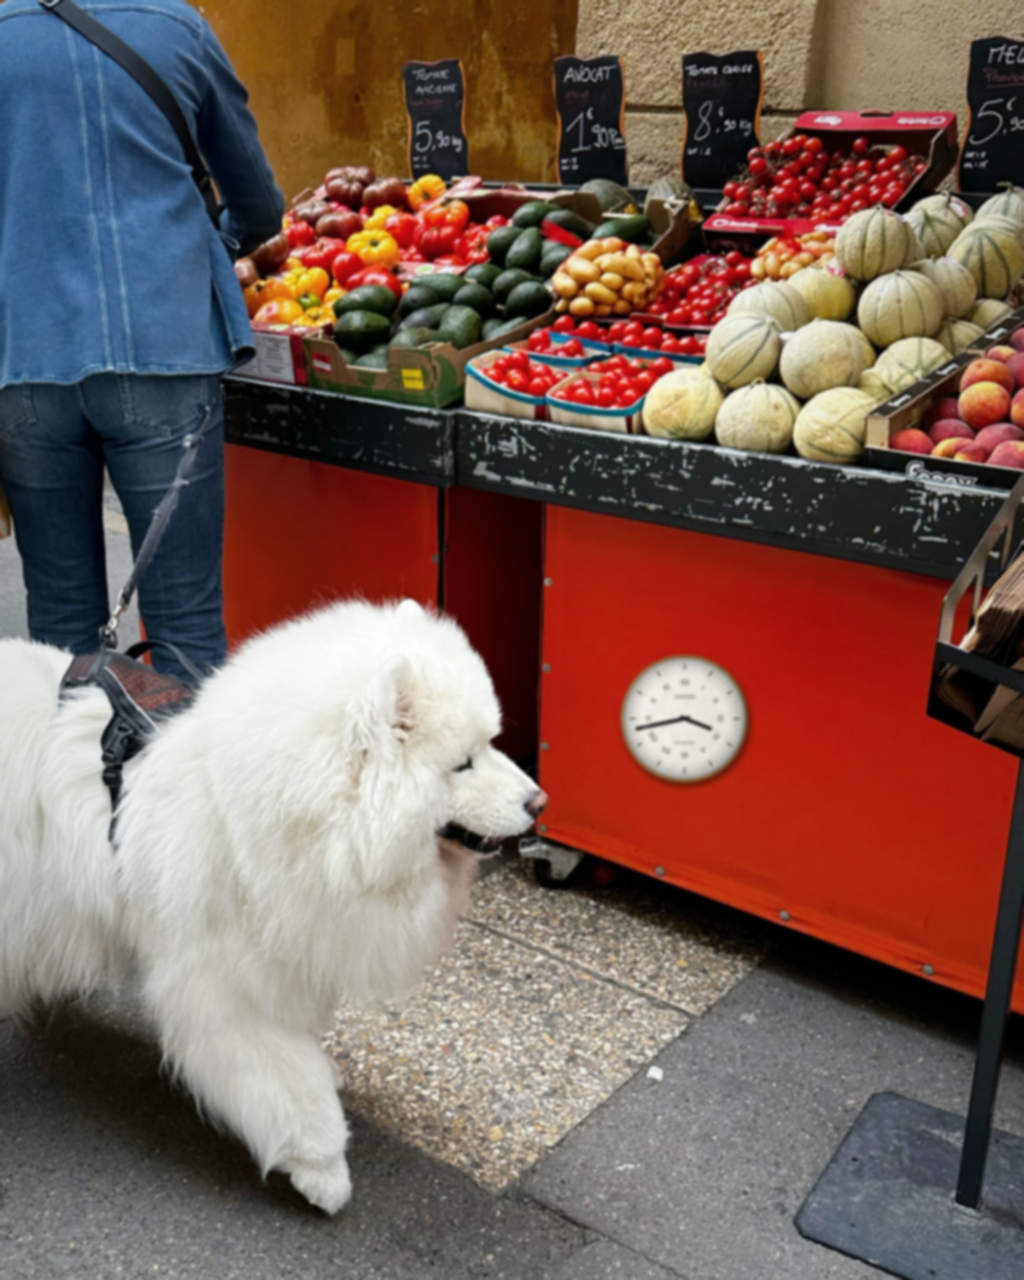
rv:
3 h 43 min
